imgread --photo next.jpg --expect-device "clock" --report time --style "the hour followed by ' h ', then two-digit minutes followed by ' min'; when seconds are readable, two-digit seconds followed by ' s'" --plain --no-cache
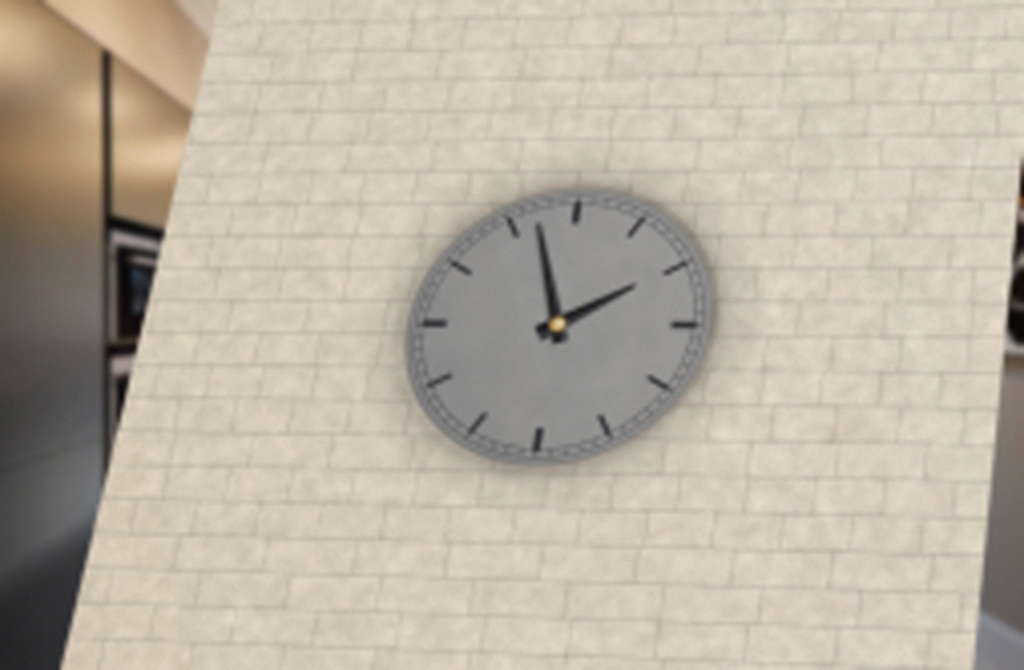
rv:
1 h 57 min
